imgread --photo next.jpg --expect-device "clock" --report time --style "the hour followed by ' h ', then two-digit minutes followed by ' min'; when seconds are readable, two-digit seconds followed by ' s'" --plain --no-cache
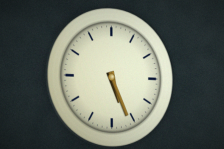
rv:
5 h 26 min
